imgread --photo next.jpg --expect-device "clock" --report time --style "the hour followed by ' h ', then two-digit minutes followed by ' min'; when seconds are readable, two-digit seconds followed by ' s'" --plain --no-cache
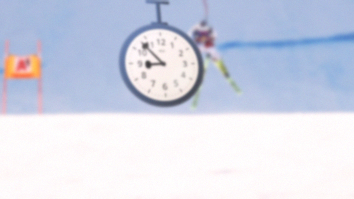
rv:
8 h 53 min
